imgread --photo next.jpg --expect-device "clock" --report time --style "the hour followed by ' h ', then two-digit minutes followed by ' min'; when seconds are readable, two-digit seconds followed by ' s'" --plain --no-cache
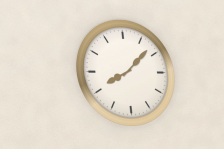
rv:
8 h 08 min
